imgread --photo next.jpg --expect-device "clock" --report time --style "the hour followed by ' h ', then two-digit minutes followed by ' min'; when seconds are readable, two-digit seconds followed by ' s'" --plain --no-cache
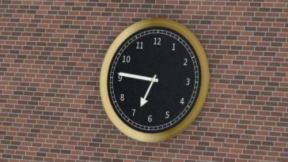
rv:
6 h 46 min
